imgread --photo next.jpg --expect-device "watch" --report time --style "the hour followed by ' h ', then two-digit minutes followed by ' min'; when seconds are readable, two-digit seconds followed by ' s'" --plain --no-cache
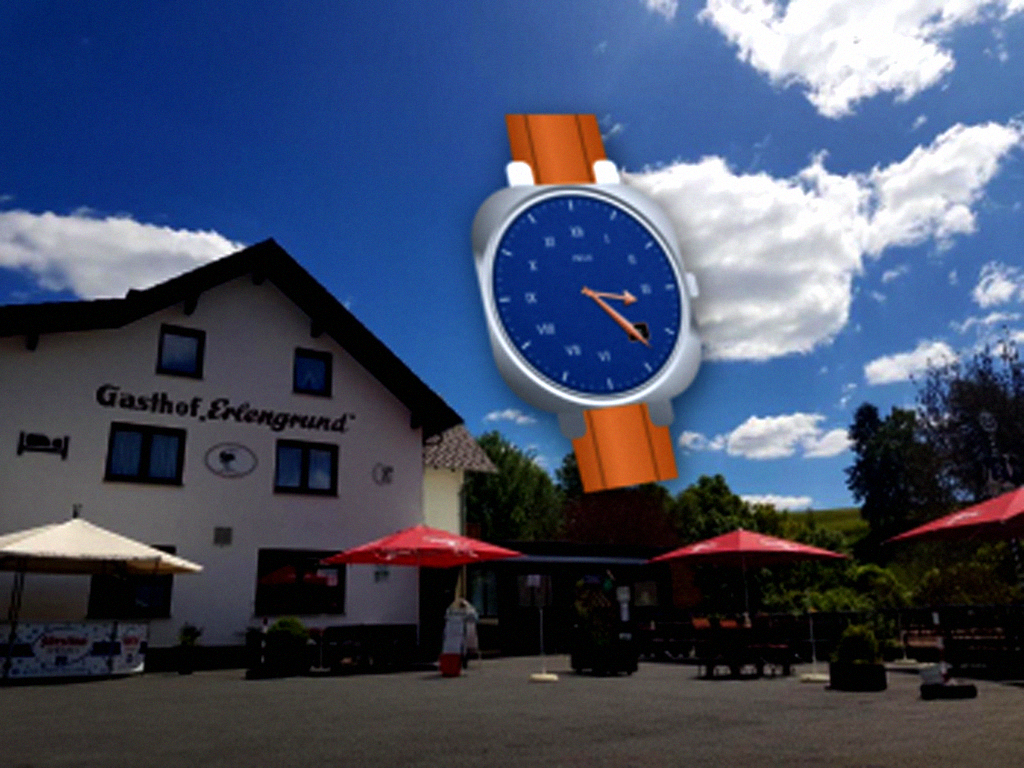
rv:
3 h 23 min
